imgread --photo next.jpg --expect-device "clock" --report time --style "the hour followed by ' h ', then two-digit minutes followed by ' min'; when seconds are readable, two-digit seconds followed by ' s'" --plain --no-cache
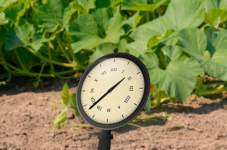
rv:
1 h 38 min
